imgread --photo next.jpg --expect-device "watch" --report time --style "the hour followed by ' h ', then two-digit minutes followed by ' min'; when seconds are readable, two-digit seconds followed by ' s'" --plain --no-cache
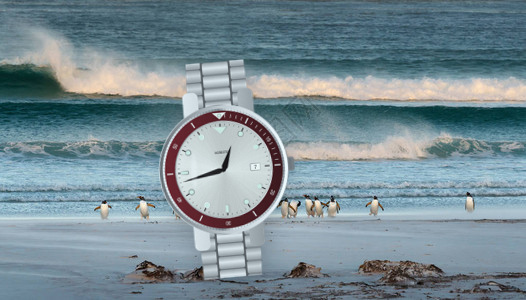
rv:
12 h 43 min
